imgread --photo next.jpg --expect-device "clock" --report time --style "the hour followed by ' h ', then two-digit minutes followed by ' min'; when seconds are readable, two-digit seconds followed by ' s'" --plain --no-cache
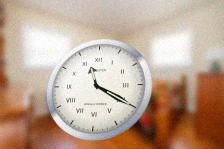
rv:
11 h 20 min
